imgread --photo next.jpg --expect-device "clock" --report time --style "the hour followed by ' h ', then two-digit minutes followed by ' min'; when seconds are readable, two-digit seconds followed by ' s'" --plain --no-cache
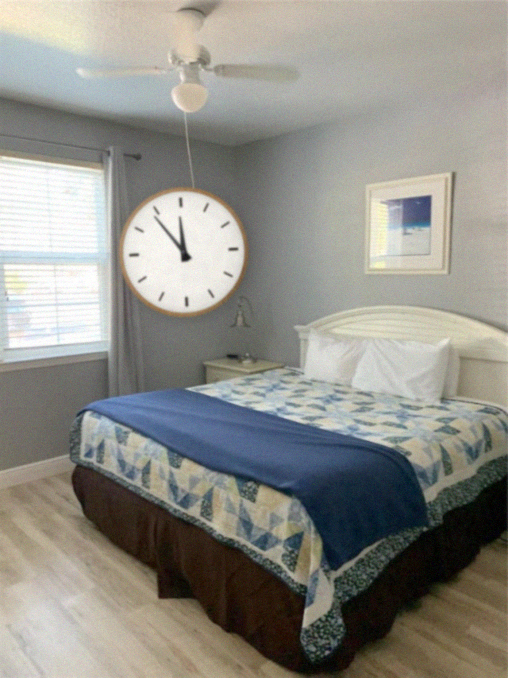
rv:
11 h 54 min
